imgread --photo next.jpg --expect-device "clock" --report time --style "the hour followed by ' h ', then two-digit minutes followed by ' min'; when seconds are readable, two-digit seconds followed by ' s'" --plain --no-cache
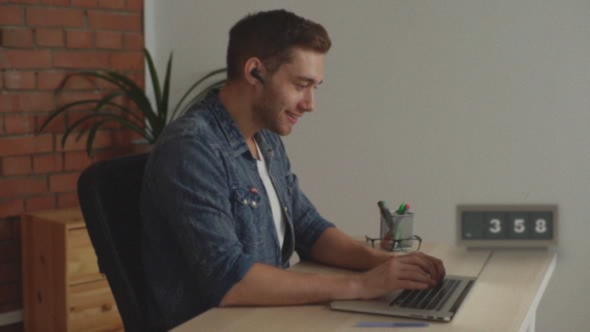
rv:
3 h 58 min
